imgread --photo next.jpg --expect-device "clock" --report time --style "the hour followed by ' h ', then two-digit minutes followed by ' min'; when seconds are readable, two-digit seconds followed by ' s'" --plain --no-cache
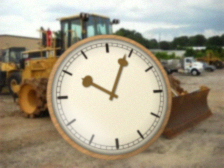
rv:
10 h 04 min
